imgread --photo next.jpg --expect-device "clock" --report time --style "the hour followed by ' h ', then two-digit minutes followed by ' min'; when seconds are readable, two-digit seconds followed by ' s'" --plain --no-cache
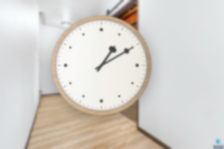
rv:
1 h 10 min
